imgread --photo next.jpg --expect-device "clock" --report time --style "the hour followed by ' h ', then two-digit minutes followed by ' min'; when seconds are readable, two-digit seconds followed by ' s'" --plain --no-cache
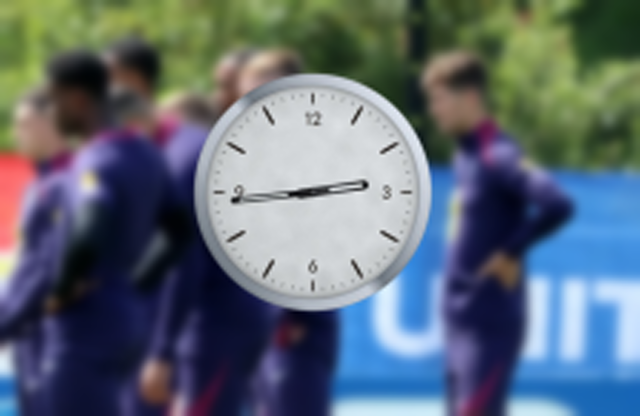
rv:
2 h 44 min
